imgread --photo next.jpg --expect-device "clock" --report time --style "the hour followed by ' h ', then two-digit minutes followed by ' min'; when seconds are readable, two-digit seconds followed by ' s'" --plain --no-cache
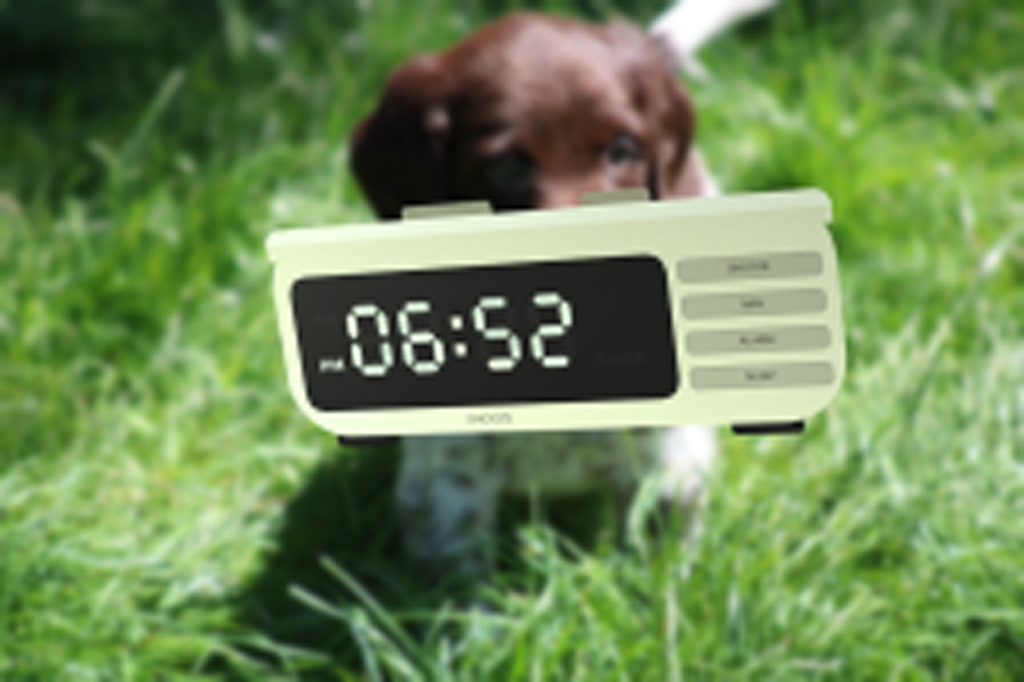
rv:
6 h 52 min
